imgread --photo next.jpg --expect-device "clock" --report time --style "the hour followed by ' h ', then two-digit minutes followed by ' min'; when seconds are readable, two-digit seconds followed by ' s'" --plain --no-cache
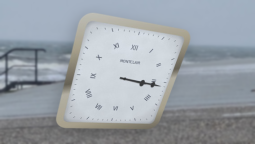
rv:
3 h 16 min
